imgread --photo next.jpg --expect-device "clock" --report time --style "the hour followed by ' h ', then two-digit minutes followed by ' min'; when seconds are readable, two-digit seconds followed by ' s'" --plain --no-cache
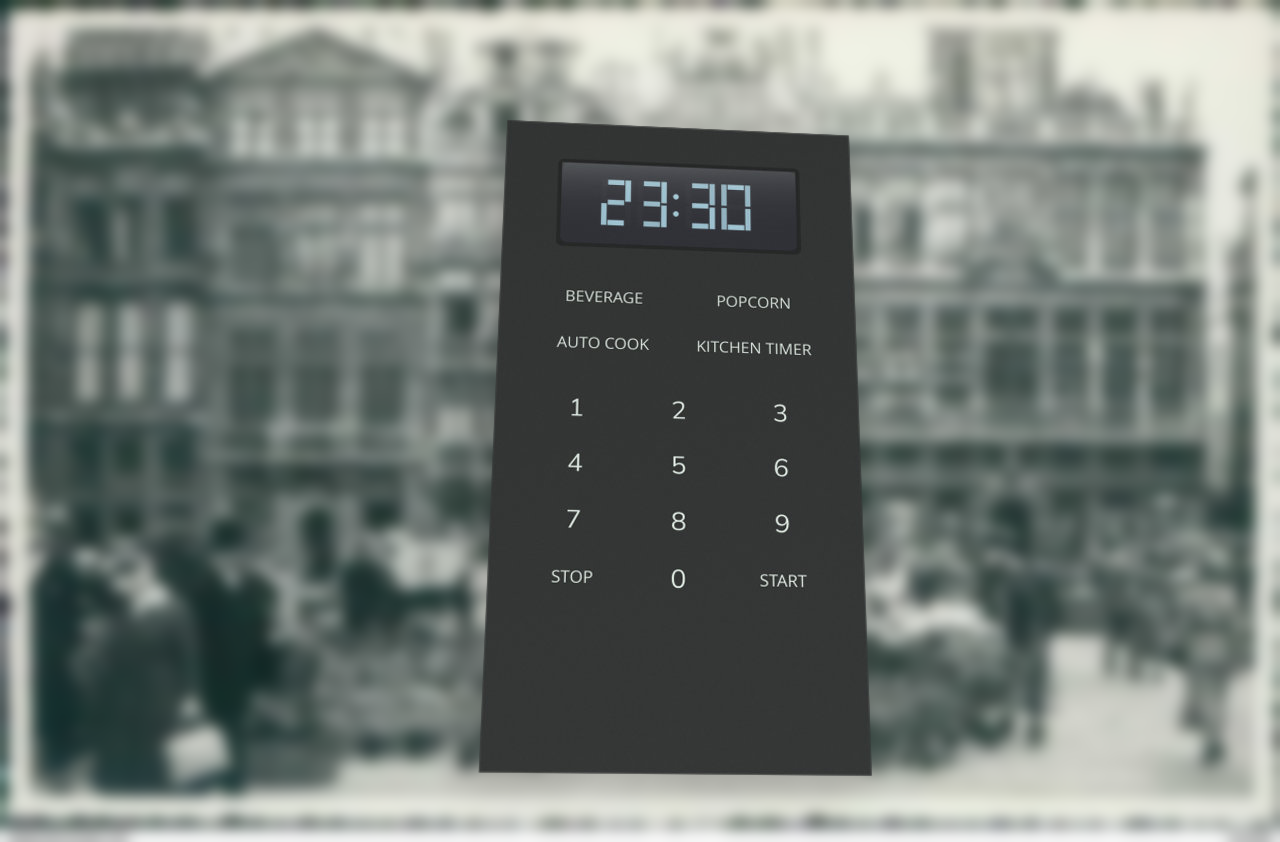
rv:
23 h 30 min
